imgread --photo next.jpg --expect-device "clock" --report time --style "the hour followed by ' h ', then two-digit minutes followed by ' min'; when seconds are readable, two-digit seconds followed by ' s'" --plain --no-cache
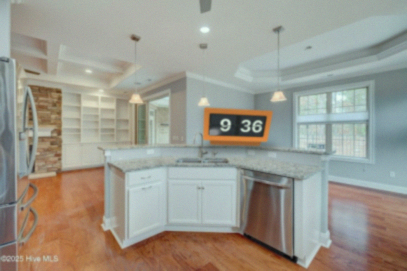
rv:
9 h 36 min
